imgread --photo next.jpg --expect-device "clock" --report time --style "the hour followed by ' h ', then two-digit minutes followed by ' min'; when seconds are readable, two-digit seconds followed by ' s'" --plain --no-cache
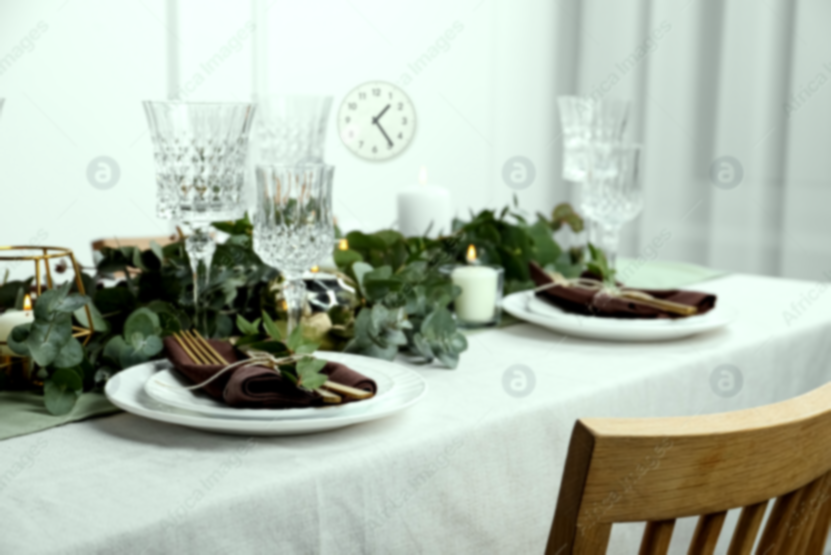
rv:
1 h 24 min
